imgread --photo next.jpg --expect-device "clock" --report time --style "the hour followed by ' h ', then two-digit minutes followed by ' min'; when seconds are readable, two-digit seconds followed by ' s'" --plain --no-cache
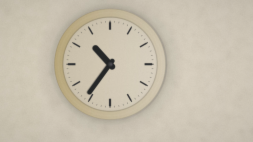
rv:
10 h 36 min
